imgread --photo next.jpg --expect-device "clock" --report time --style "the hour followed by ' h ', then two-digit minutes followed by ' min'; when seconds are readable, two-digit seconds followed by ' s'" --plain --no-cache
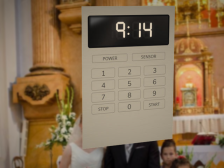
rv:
9 h 14 min
